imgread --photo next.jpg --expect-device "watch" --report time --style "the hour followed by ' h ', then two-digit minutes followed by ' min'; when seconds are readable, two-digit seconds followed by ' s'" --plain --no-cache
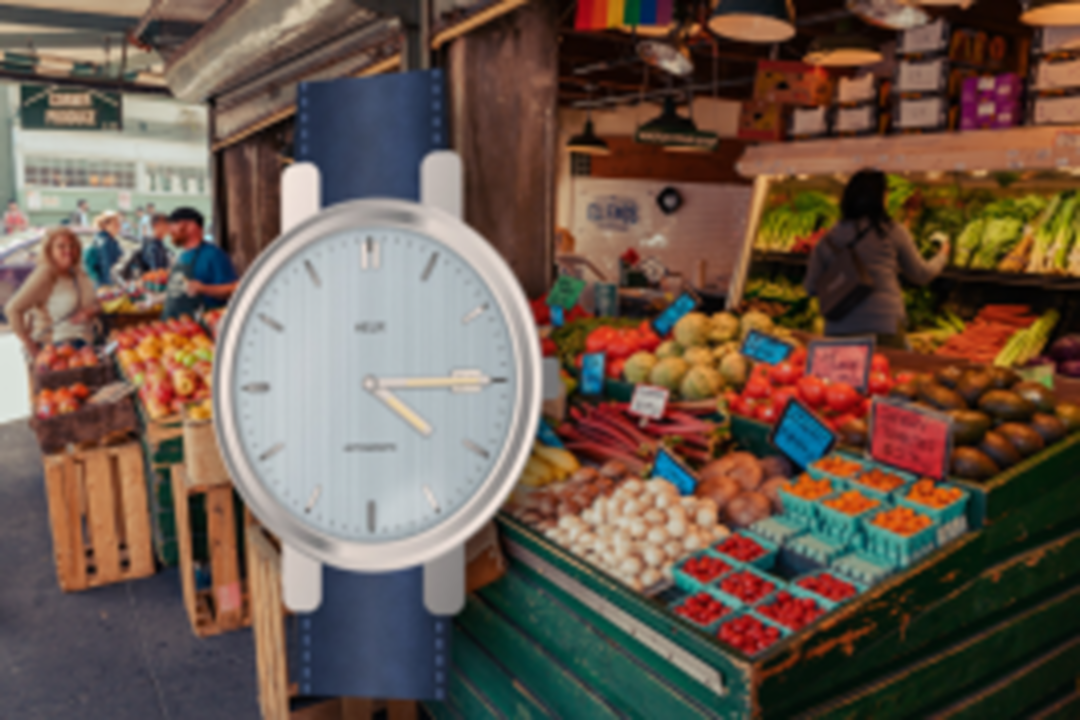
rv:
4 h 15 min
